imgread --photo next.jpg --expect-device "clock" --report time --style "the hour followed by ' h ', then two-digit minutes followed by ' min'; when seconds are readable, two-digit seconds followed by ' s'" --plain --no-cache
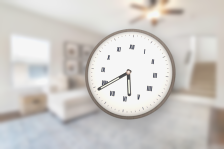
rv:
5 h 39 min
